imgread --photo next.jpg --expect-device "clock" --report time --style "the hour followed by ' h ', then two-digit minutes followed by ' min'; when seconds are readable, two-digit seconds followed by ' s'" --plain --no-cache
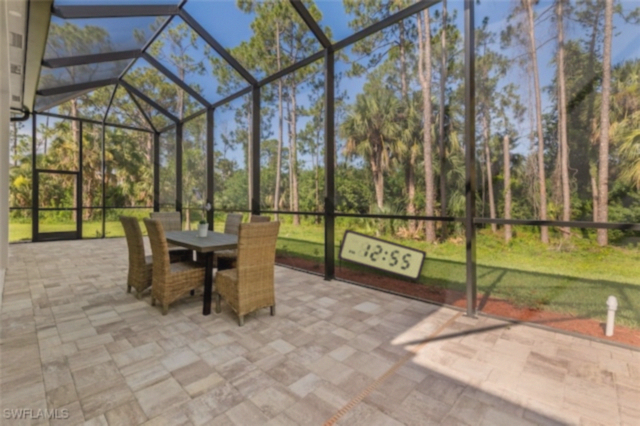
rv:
12 h 55 min
